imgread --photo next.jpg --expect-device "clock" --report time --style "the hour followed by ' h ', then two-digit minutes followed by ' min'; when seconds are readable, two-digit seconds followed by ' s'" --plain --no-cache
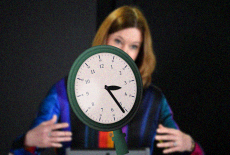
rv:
3 h 26 min
